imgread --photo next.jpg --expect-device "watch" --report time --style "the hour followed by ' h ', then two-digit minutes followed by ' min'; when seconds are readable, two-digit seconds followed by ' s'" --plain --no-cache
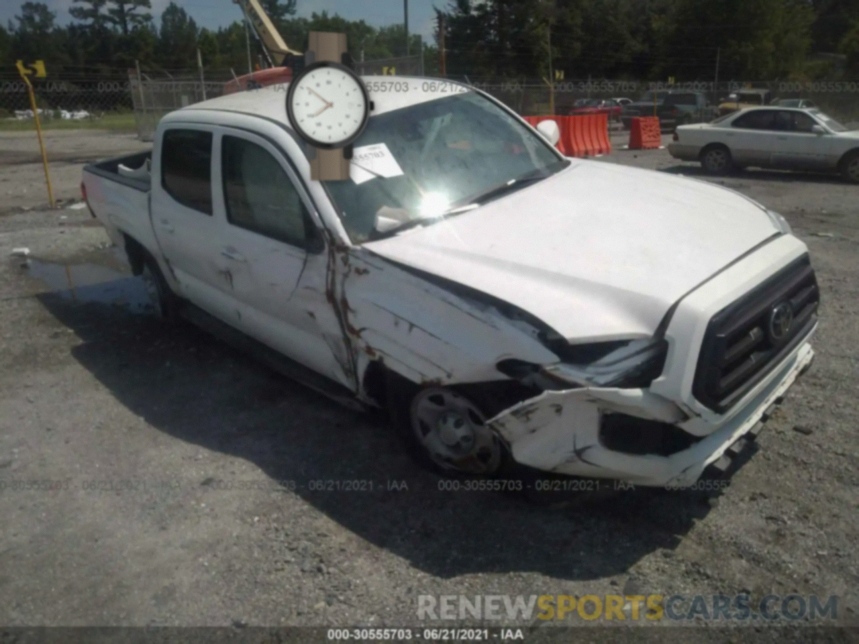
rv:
7 h 51 min
